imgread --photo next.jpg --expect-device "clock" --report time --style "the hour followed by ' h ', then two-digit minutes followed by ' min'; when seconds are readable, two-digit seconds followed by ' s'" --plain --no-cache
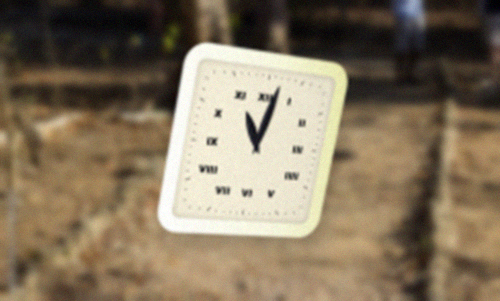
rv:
11 h 02 min
